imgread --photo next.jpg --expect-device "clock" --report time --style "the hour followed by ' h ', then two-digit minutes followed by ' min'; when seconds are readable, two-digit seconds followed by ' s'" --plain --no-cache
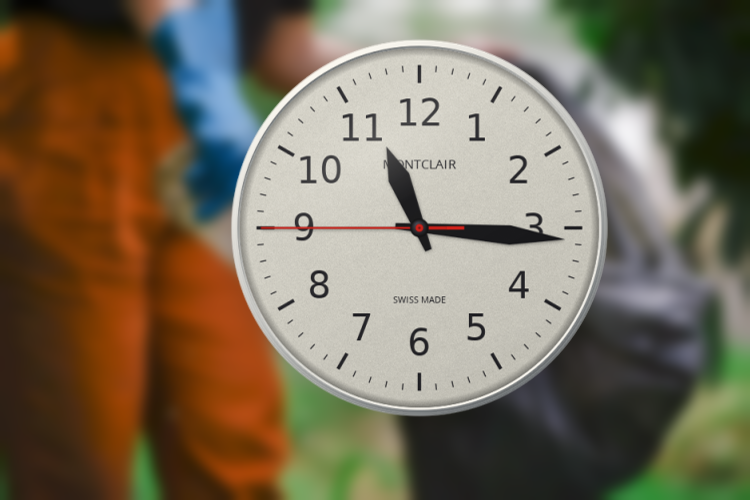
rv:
11 h 15 min 45 s
